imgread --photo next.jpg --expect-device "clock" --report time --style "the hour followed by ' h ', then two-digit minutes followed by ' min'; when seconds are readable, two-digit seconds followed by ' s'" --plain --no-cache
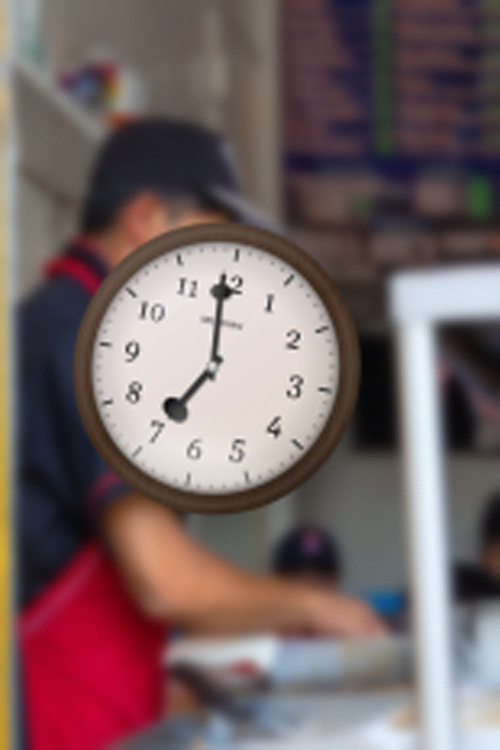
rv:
6 h 59 min
